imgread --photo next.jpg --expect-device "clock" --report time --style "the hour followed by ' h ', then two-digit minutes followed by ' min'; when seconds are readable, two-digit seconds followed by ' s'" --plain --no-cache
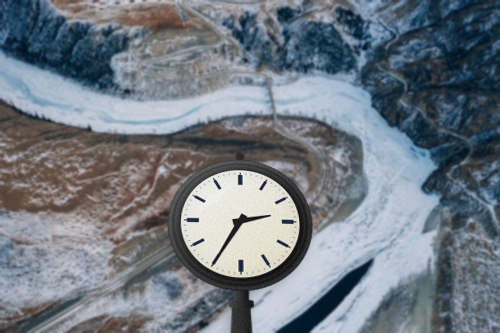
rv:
2 h 35 min
